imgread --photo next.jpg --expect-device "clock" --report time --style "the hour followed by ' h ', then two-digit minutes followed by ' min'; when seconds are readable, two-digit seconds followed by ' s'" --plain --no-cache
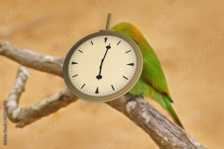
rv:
6 h 02 min
